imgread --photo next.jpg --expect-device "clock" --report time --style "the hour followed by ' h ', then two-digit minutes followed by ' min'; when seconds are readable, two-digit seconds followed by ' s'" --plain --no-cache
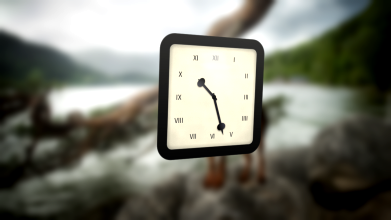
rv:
10 h 27 min
